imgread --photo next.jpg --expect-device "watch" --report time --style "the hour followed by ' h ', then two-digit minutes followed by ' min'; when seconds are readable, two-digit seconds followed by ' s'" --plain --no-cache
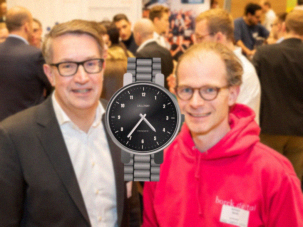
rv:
4 h 36 min
